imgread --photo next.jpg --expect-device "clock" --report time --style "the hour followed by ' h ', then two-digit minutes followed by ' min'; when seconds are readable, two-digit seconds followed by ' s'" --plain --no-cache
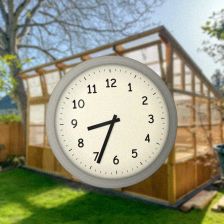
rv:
8 h 34 min
